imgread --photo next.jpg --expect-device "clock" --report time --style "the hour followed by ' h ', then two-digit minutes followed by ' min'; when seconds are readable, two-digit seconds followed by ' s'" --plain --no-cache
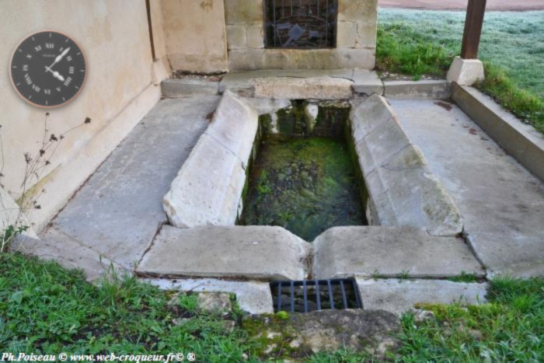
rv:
4 h 07 min
